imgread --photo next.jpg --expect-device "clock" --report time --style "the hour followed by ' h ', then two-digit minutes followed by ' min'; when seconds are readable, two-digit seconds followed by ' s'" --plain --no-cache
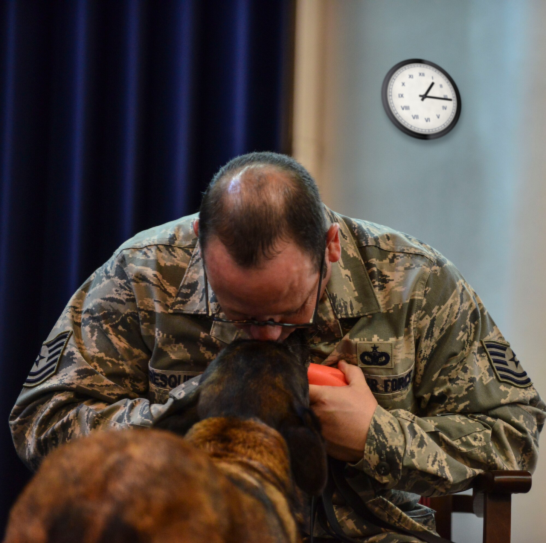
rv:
1 h 16 min
